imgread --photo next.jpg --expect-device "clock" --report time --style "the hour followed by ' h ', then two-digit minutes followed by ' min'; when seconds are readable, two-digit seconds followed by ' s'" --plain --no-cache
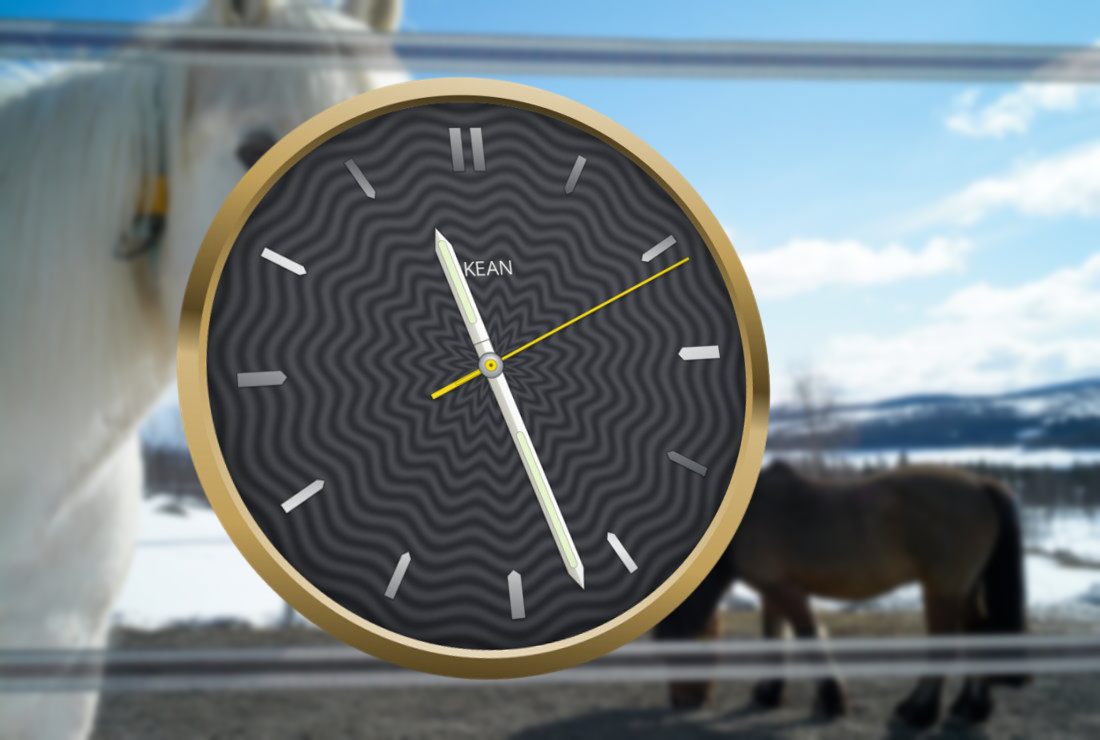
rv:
11 h 27 min 11 s
